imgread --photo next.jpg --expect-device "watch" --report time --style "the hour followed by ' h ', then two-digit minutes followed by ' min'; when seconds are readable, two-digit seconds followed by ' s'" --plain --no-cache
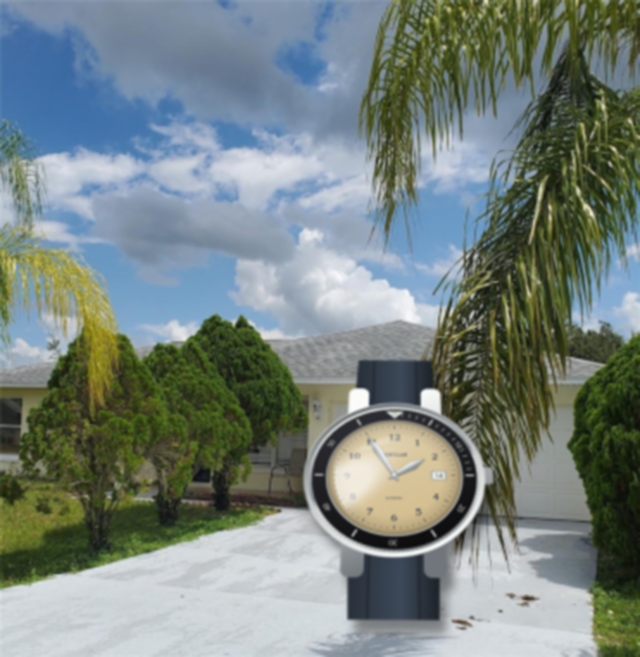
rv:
1 h 55 min
